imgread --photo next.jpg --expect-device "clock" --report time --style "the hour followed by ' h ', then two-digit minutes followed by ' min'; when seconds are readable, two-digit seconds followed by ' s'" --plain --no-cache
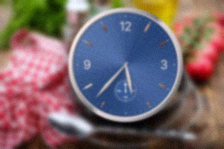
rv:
5 h 37 min
